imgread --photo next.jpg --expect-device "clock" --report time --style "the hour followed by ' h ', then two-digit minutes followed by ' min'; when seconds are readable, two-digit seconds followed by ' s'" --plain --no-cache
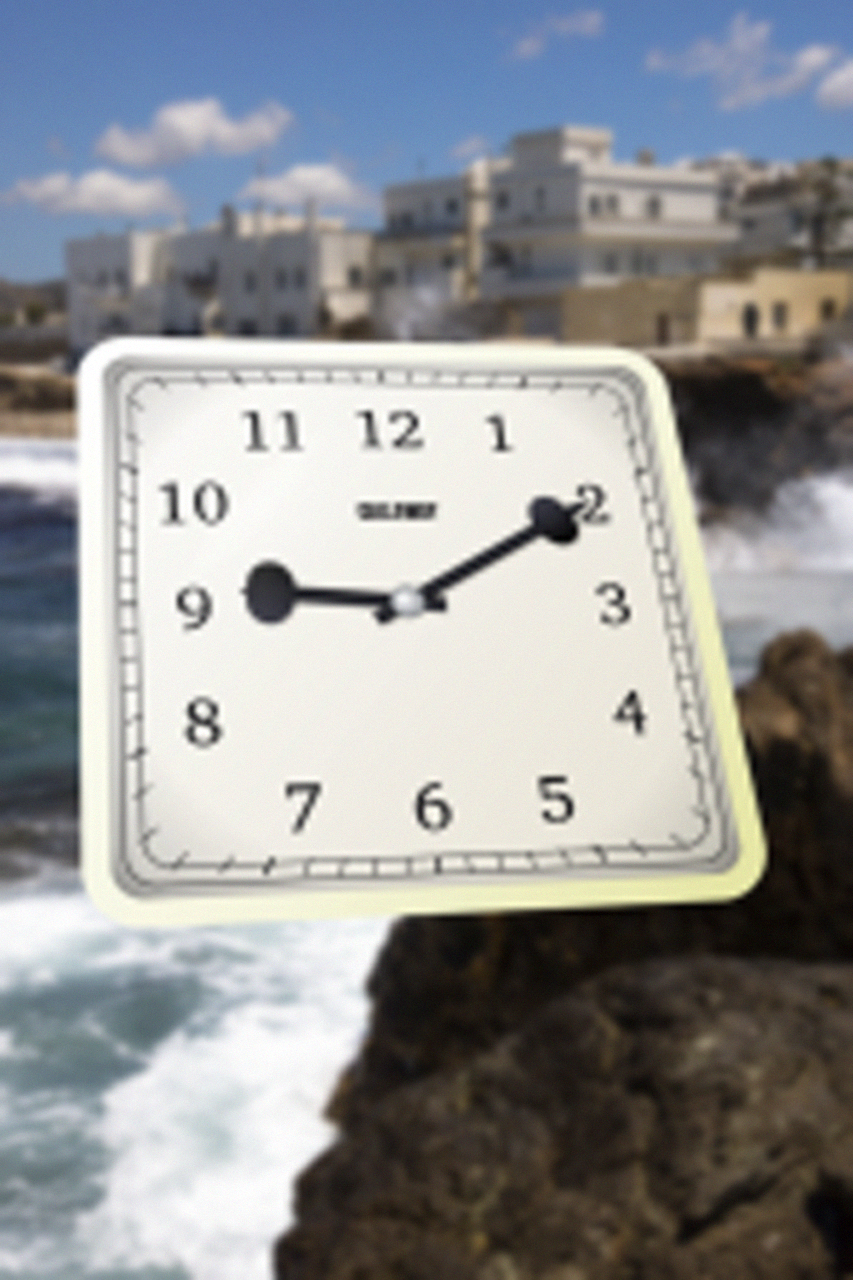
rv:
9 h 10 min
